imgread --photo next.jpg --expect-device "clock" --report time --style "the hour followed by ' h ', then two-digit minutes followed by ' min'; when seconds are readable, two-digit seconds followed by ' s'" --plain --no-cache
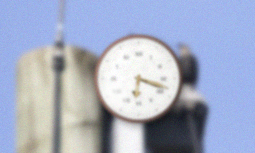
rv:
6 h 18 min
